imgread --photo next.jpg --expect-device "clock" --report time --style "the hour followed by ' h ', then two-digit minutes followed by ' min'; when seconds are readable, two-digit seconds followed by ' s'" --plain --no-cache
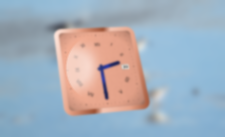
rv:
2 h 30 min
